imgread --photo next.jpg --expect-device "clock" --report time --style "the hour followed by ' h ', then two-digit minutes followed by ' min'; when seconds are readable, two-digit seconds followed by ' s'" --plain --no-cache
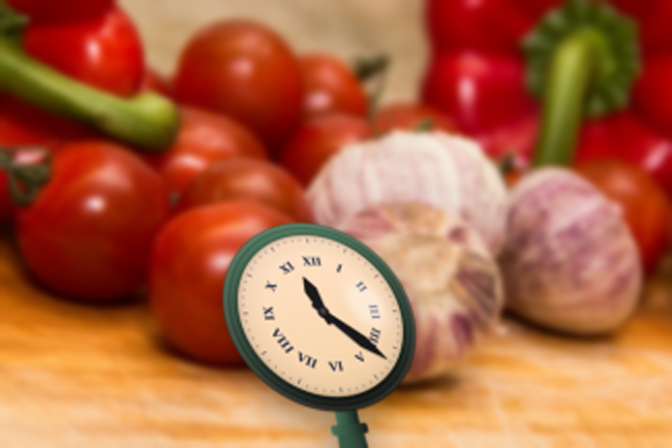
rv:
11 h 22 min
